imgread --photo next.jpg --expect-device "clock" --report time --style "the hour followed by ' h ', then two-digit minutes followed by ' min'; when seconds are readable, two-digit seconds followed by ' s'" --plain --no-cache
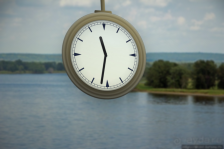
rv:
11 h 32 min
